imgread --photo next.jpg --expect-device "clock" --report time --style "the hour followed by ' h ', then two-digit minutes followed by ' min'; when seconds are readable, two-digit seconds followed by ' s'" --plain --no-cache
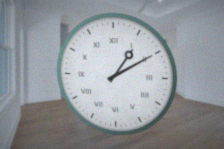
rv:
1 h 10 min
